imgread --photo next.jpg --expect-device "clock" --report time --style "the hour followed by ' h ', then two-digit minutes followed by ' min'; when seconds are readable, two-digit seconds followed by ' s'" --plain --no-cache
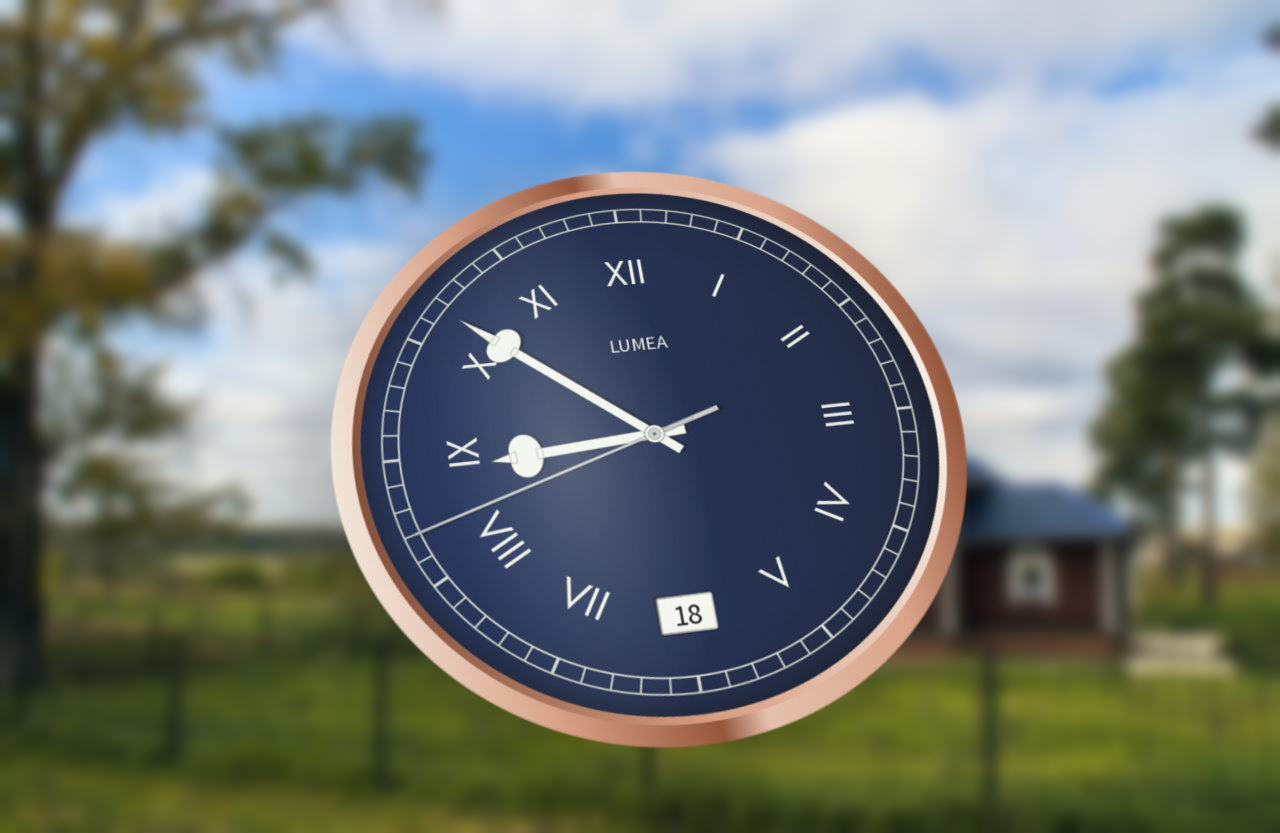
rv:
8 h 51 min 42 s
